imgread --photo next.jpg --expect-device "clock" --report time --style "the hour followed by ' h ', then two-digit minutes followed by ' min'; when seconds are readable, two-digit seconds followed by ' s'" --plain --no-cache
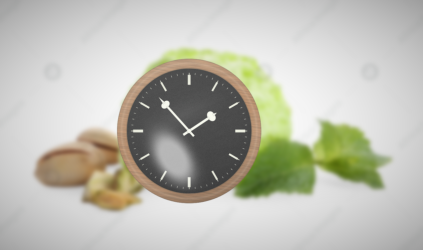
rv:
1 h 53 min
